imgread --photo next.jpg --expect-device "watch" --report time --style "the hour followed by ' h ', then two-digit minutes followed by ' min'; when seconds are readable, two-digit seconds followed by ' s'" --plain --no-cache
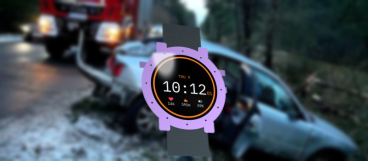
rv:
10 h 12 min
